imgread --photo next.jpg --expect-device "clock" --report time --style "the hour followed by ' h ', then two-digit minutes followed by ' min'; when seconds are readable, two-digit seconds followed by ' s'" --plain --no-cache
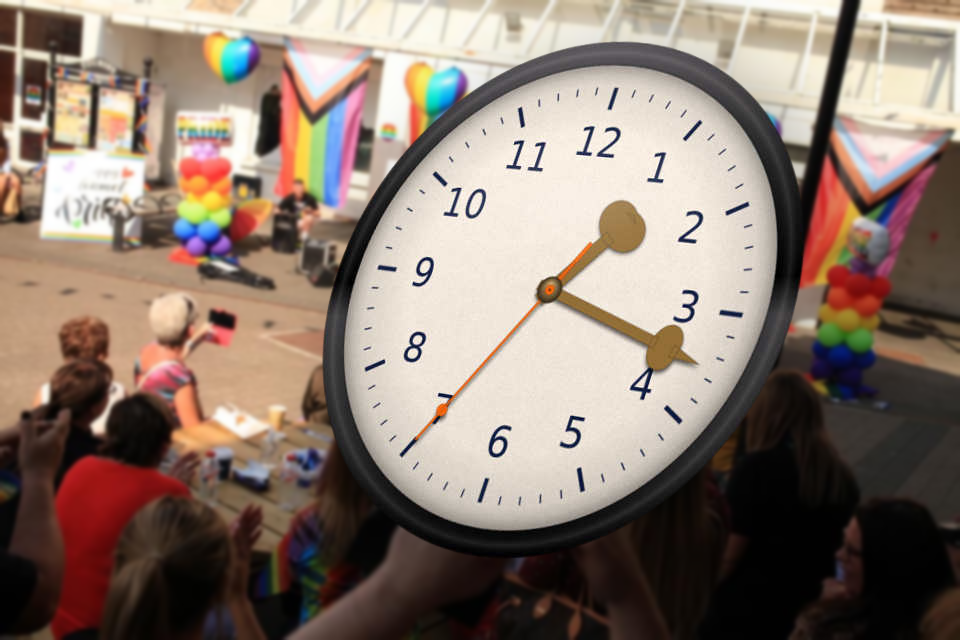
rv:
1 h 17 min 35 s
